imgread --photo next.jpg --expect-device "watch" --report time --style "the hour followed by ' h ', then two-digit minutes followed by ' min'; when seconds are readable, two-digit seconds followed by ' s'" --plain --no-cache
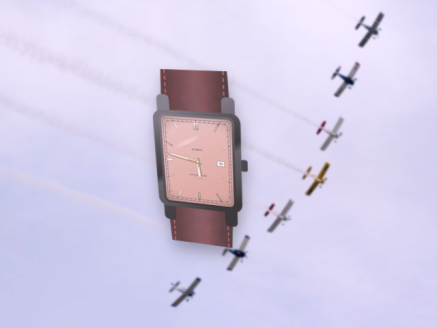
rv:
5 h 47 min
